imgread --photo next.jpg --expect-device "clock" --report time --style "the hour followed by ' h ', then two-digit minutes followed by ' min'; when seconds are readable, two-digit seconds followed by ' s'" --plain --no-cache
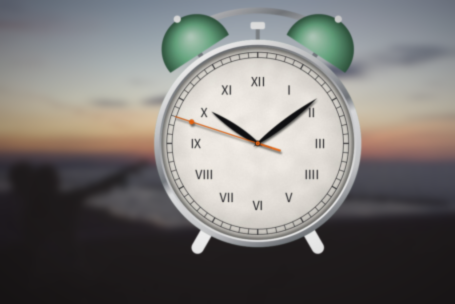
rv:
10 h 08 min 48 s
